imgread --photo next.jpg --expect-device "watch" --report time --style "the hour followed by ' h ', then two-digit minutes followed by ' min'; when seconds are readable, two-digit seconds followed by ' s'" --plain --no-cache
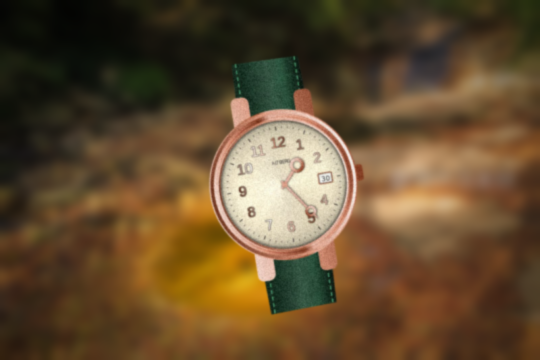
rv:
1 h 24 min
